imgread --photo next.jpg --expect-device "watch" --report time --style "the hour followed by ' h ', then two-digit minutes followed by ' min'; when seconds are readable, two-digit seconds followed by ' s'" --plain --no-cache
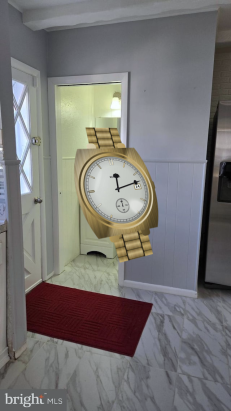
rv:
12 h 13 min
